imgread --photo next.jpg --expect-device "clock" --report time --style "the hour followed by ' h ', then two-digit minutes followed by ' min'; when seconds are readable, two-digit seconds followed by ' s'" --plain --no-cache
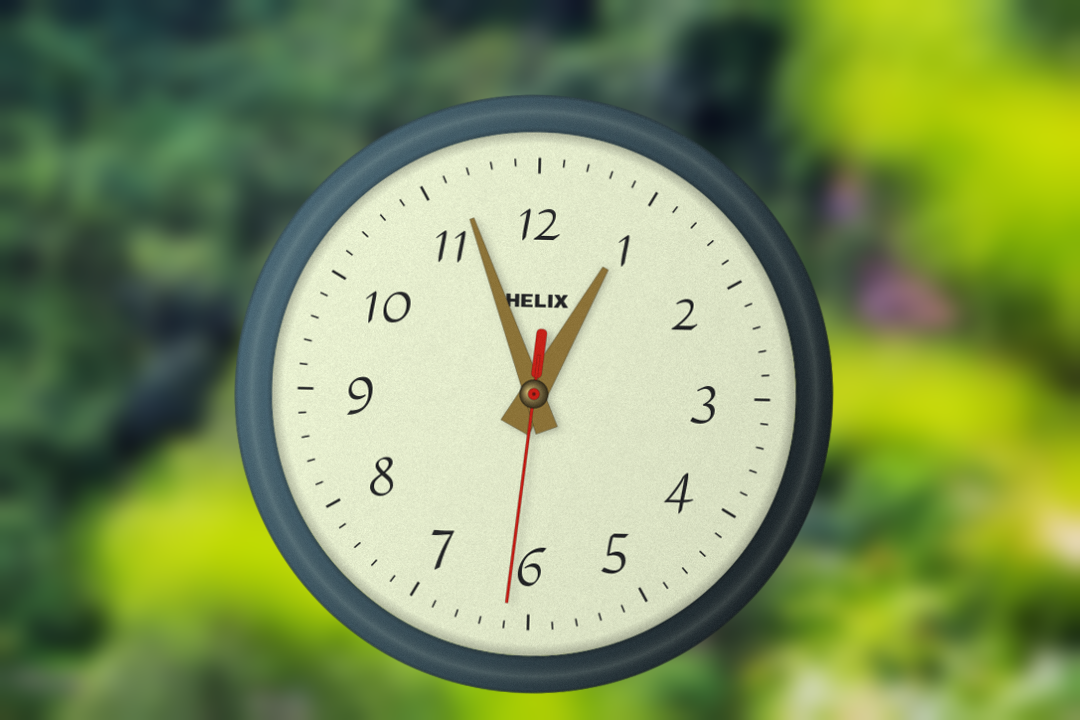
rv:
12 h 56 min 31 s
